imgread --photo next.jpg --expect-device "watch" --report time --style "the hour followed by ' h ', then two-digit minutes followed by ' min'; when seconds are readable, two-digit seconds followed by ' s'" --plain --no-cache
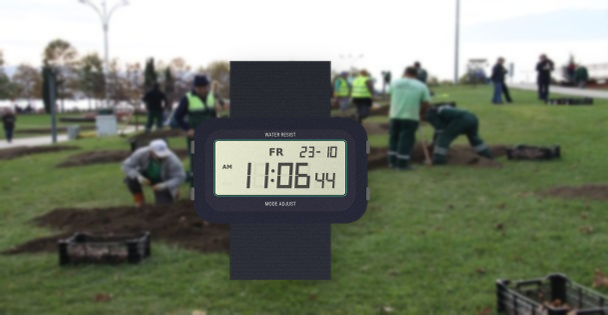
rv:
11 h 06 min 44 s
